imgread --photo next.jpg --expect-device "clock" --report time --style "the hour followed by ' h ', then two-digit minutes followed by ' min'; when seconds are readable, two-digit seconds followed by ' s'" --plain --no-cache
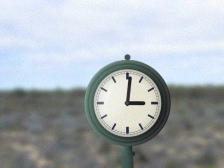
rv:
3 h 01 min
